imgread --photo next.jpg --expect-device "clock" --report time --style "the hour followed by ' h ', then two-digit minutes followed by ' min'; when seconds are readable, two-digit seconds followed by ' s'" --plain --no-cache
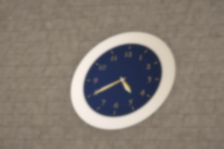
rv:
4 h 40 min
